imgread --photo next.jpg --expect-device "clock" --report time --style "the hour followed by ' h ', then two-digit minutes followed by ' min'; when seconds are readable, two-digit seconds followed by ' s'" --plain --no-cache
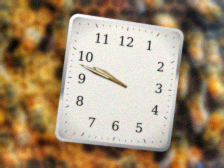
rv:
9 h 48 min
